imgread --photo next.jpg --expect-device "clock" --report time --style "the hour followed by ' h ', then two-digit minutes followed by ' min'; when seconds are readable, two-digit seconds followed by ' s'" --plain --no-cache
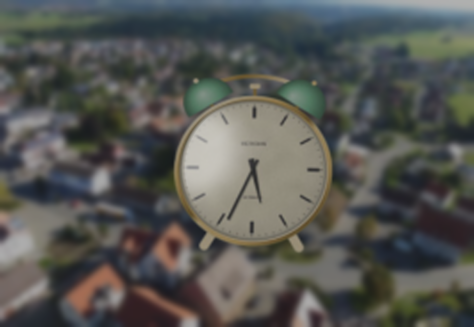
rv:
5 h 34 min
